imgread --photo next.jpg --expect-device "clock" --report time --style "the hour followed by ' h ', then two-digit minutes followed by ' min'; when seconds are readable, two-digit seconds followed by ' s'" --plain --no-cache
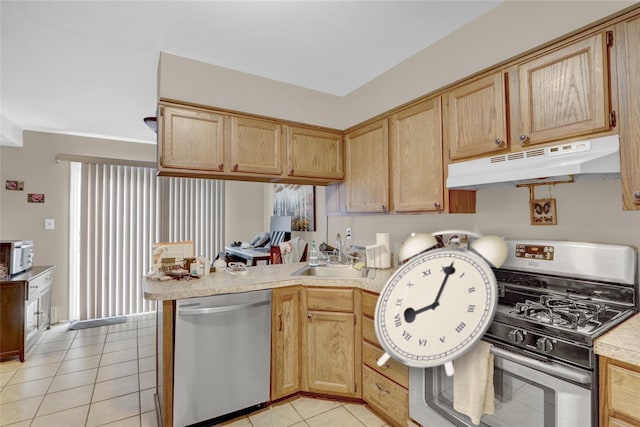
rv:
8 h 01 min
